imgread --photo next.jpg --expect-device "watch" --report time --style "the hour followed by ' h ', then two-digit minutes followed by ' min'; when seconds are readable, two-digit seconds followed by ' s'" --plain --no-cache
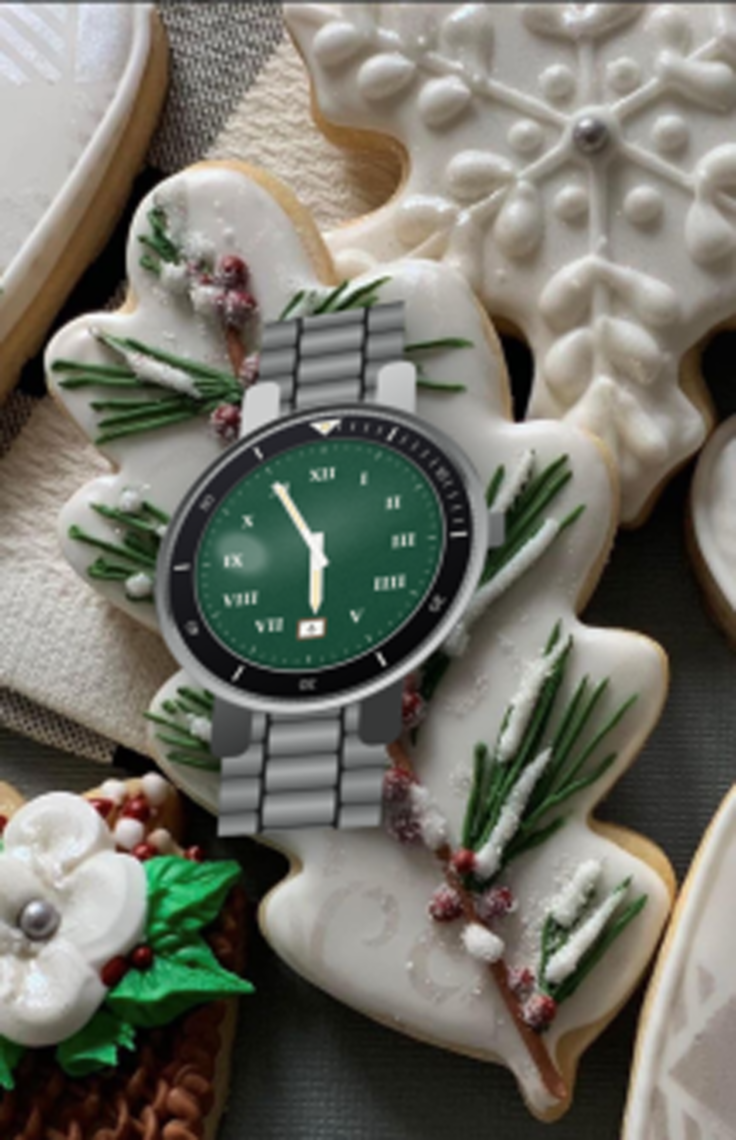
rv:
5 h 55 min
